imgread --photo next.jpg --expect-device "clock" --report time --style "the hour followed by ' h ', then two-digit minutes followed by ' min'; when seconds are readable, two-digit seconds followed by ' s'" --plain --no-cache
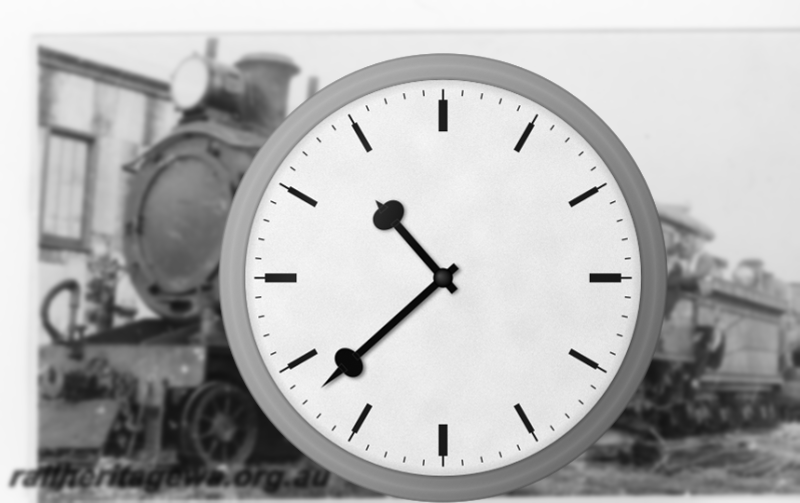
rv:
10 h 38 min
